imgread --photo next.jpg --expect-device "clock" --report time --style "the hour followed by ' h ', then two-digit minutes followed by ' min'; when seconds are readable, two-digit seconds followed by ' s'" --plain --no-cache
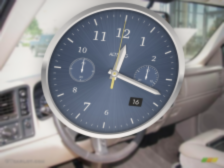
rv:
12 h 18 min
